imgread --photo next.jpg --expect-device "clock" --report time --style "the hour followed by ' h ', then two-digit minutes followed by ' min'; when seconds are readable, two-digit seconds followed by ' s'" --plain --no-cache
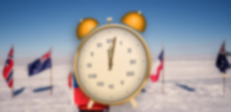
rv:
12 h 02 min
